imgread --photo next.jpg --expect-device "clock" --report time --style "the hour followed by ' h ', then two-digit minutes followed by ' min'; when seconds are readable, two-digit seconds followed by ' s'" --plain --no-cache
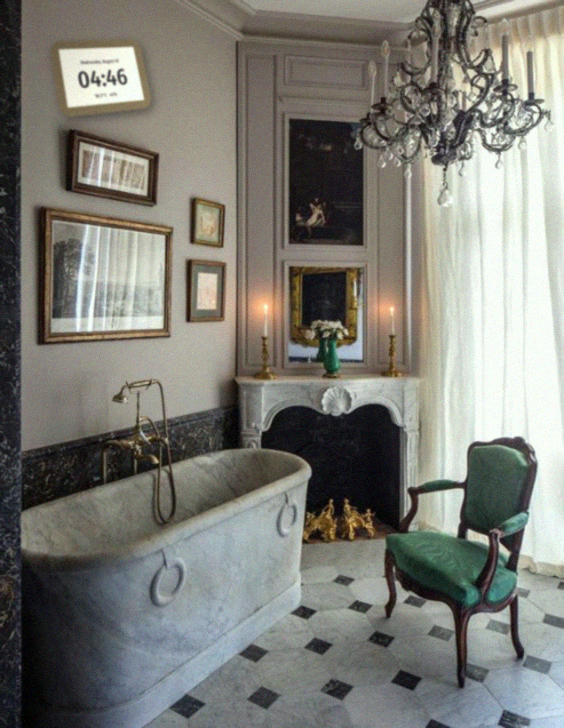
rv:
4 h 46 min
